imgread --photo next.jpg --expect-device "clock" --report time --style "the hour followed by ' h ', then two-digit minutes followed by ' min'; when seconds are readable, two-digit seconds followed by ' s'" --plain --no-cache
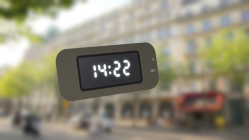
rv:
14 h 22 min
